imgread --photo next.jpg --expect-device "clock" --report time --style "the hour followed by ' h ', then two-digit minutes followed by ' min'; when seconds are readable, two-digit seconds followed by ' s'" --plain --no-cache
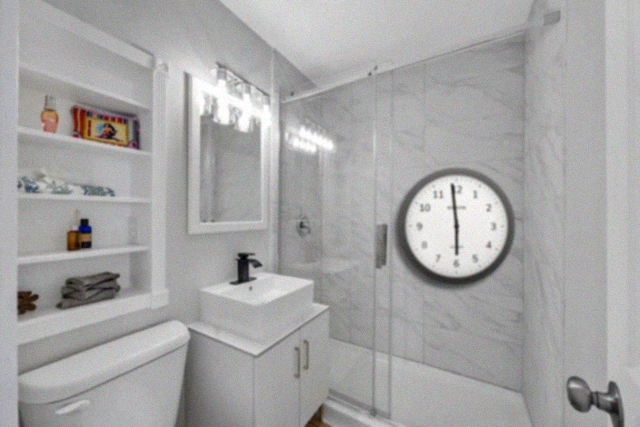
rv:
5 h 59 min
